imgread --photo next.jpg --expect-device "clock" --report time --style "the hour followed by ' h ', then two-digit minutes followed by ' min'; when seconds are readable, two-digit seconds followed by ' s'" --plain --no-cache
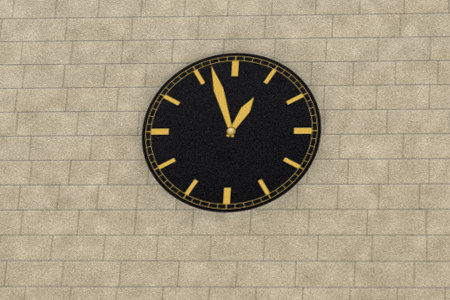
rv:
12 h 57 min
